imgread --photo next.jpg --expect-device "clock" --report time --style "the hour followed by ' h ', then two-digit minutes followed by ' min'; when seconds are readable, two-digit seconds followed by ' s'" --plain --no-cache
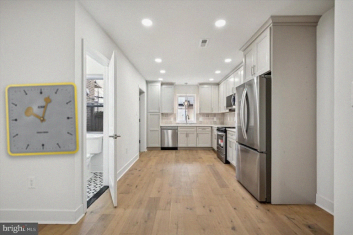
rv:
10 h 03 min
